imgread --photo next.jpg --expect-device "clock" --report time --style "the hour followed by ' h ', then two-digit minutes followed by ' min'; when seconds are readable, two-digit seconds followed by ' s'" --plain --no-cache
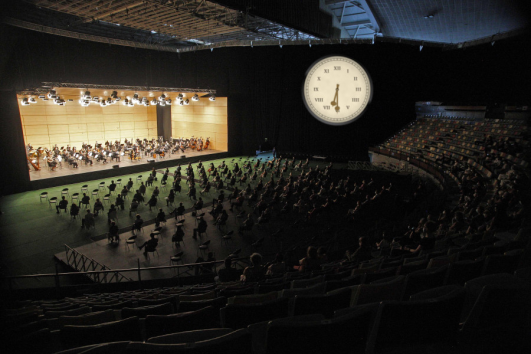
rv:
6 h 30 min
